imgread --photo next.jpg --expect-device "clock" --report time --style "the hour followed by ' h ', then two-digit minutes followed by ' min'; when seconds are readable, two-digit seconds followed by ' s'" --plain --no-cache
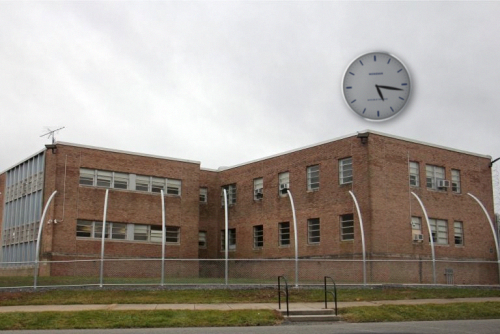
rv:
5 h 17 min
